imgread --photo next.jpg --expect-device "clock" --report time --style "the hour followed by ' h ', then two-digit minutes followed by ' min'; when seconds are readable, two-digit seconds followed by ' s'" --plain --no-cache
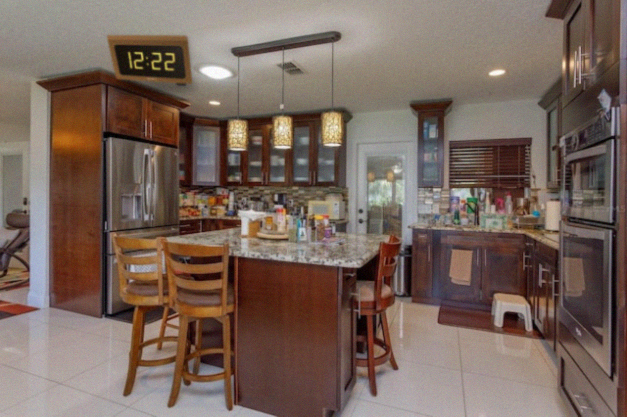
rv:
12 h 22 min
